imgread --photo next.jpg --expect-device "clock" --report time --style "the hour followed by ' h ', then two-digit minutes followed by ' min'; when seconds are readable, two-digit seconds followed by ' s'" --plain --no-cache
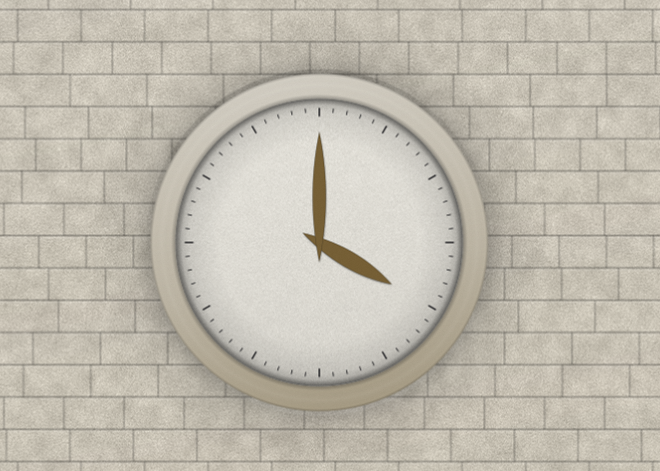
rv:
4 h 00 min
